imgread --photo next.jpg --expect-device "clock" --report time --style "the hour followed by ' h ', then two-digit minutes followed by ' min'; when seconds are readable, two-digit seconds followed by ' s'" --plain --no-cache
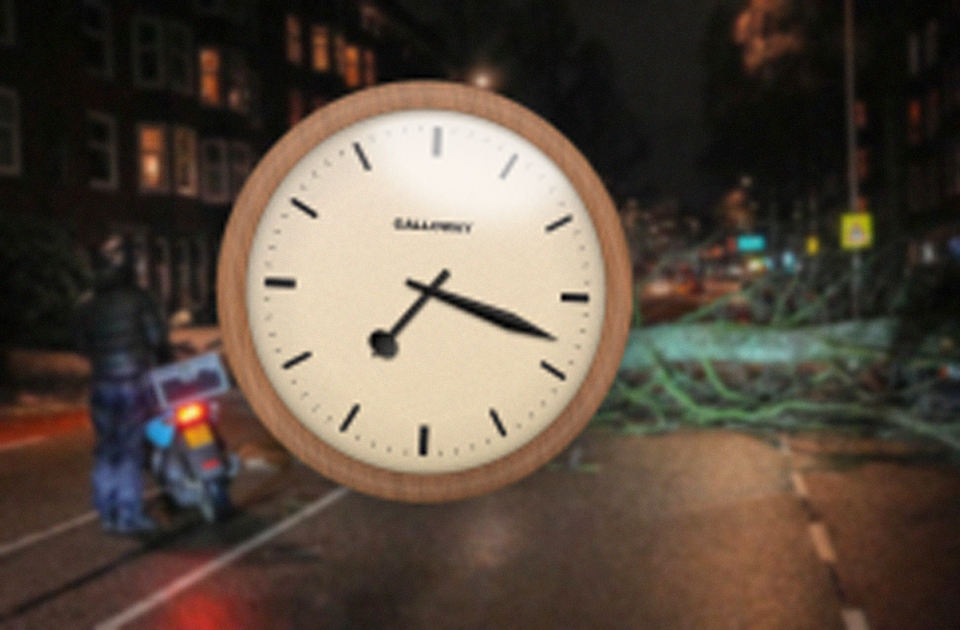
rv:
7 h 18 min
